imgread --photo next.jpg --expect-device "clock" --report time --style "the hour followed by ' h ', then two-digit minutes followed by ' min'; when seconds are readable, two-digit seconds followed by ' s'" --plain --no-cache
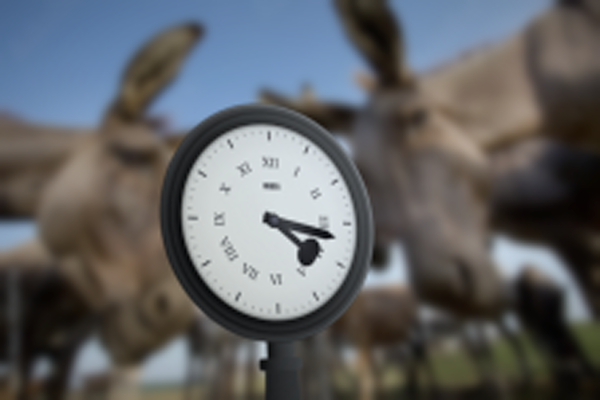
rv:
4 h 17 min
